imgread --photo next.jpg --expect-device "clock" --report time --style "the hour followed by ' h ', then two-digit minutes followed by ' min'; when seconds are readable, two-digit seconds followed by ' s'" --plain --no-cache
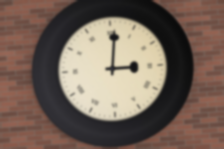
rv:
3 h 01 min
